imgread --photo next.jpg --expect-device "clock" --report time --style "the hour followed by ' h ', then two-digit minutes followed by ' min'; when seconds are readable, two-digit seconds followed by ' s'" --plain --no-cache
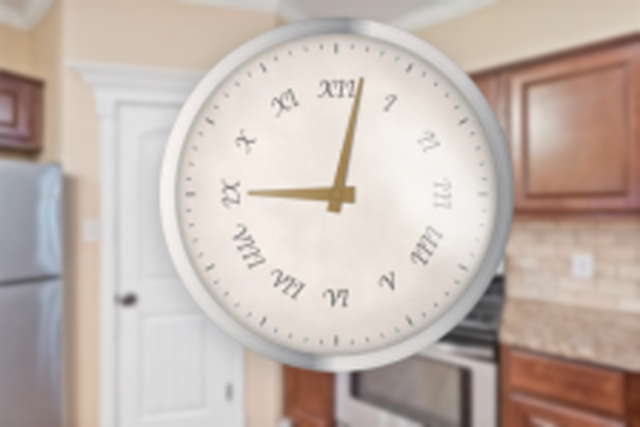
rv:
9 h 02 min
